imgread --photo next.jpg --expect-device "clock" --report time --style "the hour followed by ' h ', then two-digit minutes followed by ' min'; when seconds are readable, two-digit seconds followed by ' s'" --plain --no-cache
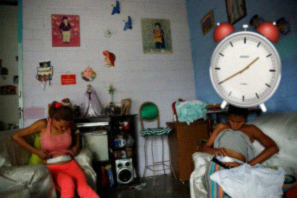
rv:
1 h 40 min
